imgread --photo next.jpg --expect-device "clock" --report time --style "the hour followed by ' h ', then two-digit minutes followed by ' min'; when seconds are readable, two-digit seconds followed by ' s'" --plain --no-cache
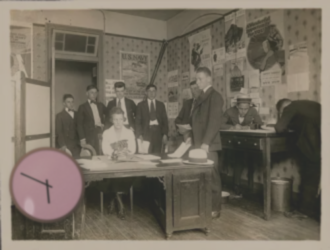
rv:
5 h 49 min
